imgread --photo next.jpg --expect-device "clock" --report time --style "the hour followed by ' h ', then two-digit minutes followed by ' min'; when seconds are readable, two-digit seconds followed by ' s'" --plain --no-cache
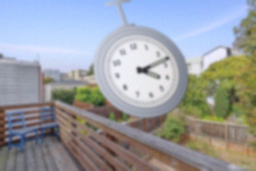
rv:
4 h 13 min
